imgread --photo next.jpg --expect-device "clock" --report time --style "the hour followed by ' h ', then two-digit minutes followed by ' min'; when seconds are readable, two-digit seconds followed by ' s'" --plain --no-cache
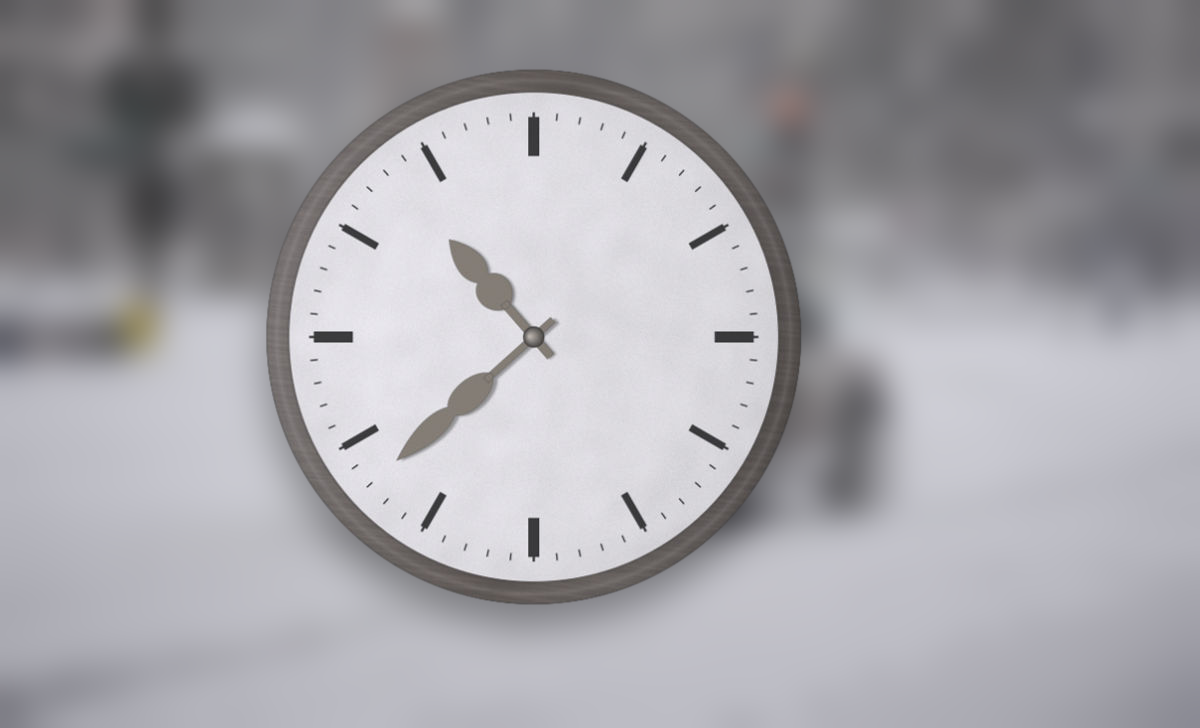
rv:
10 h 38 min
